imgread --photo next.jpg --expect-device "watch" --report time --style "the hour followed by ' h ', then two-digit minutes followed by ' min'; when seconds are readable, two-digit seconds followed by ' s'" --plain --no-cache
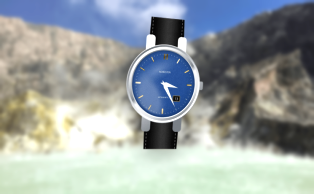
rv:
3 h 25 min
